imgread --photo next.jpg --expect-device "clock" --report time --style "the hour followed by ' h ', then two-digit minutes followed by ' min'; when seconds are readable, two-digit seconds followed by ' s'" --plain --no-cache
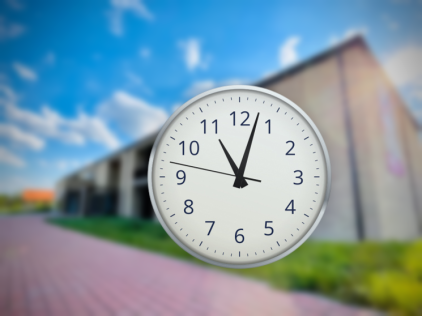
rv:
11 h 02 min 47 s
